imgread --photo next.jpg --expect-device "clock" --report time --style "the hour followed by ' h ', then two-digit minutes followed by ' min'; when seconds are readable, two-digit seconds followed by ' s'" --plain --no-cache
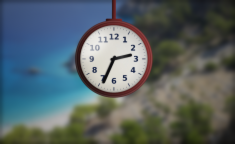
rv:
2 h 34 min
